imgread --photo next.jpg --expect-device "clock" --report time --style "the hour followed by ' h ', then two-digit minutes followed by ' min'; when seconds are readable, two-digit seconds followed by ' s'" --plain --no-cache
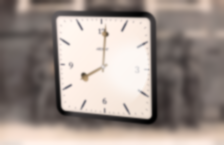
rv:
8 h 01 min
